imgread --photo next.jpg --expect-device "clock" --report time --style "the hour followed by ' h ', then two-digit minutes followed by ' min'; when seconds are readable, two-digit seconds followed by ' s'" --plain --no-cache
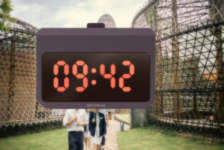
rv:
9 h 42 min
